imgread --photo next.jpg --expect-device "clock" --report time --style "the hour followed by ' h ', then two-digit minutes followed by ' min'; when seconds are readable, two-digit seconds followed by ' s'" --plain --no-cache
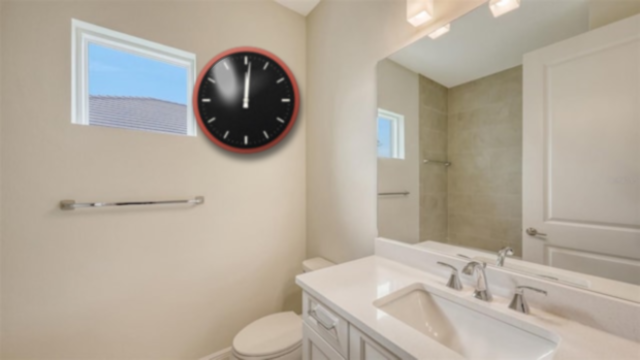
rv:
12 h 01 min
